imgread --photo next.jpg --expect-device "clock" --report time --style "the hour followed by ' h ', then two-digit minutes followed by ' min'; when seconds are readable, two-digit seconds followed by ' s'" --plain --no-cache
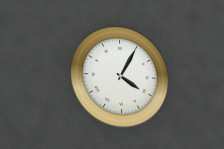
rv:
4 h 05 min
